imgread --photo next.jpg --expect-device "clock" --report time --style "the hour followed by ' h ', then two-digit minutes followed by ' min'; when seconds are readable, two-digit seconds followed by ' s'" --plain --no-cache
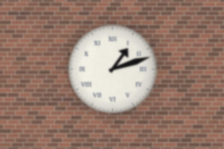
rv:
1 h 12 min
